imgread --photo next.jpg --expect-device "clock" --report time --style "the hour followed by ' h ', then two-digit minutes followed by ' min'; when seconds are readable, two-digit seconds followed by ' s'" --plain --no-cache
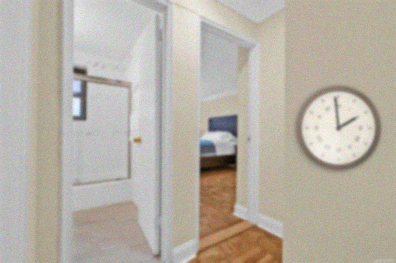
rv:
1 h 59 min
